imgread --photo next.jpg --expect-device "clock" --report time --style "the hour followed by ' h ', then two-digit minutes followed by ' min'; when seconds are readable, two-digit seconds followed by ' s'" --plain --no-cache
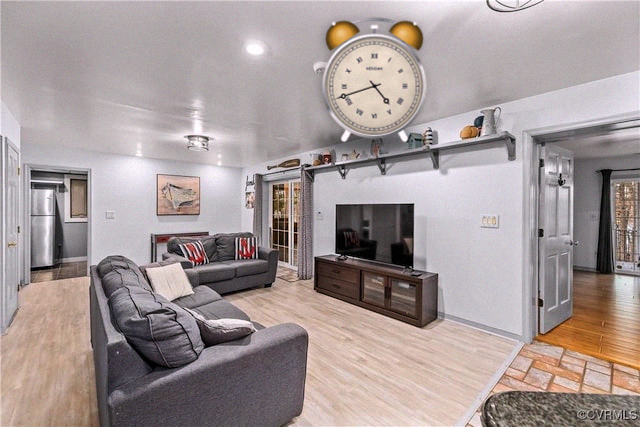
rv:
4 h 42 min
